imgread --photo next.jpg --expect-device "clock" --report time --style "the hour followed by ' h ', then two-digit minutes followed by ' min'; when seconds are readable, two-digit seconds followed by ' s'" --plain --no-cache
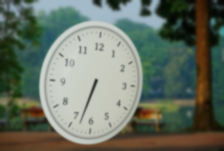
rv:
6 h 33 min
